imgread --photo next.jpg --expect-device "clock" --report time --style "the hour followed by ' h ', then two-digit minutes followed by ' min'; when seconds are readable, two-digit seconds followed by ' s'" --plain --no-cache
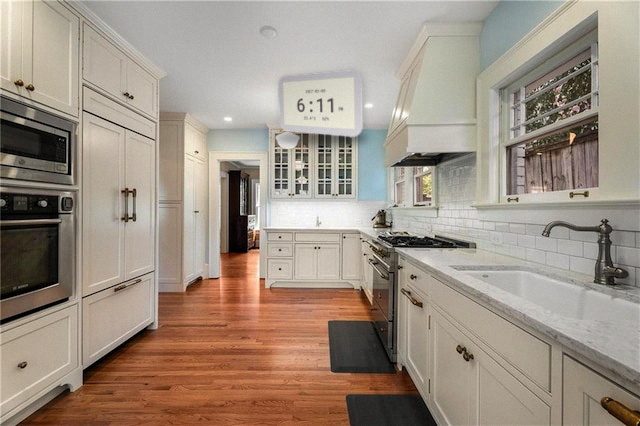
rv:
6 h 11 min
